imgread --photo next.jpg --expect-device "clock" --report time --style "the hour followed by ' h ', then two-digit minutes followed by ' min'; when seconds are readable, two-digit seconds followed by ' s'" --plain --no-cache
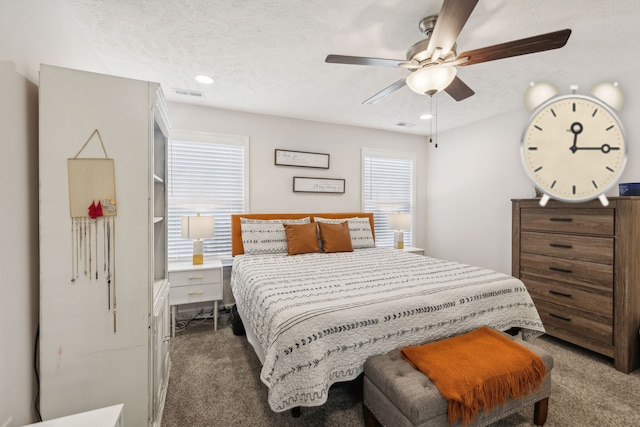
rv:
12 h 15 min
